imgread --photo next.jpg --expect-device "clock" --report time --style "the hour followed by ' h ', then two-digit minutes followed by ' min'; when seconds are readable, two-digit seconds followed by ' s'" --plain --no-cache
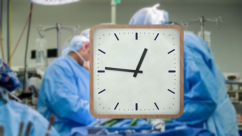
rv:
12 h 46 min
